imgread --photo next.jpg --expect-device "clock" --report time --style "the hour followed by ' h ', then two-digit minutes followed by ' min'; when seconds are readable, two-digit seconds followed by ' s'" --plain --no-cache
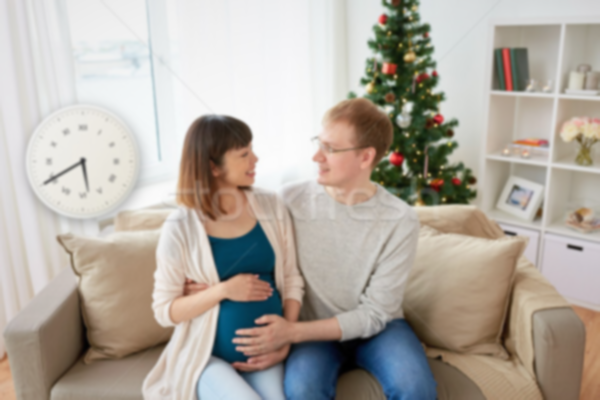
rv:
5 h 40 min
